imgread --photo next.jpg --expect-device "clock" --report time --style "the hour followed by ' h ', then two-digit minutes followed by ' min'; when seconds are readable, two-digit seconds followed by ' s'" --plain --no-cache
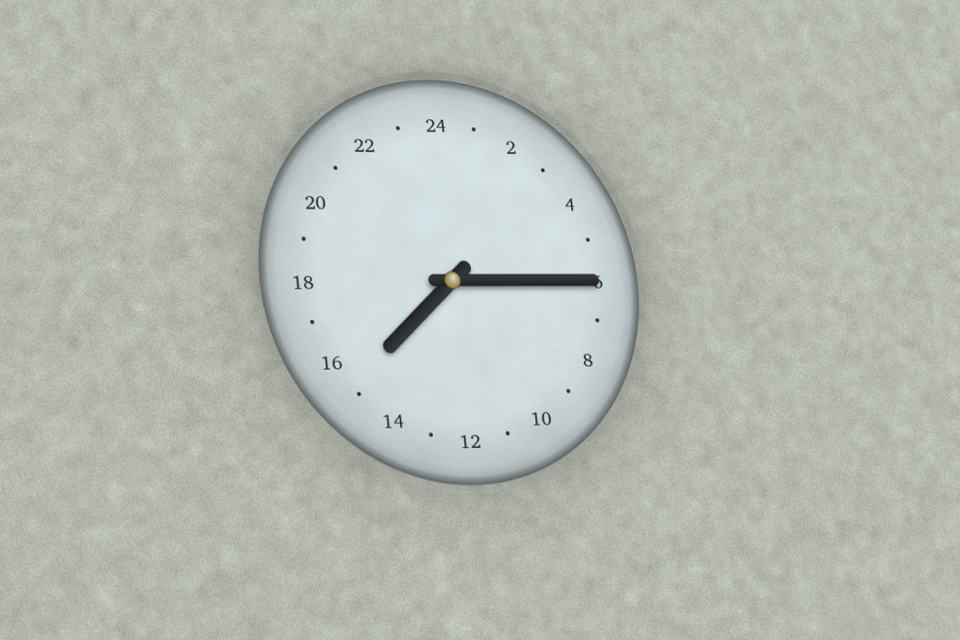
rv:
15 h 15 min
